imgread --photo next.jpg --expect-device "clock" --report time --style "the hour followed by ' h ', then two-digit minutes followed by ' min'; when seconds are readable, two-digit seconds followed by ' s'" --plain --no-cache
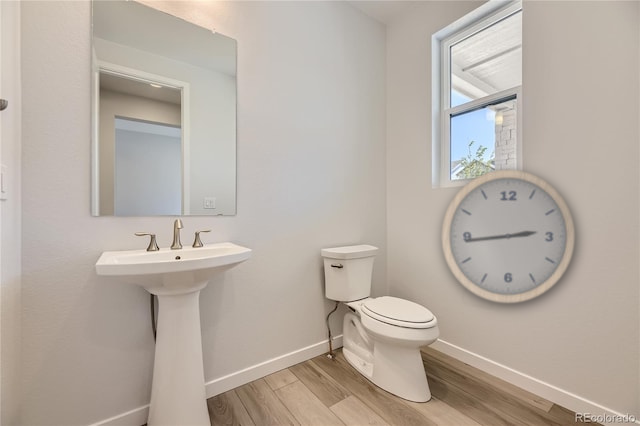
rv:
2 h 44 min
